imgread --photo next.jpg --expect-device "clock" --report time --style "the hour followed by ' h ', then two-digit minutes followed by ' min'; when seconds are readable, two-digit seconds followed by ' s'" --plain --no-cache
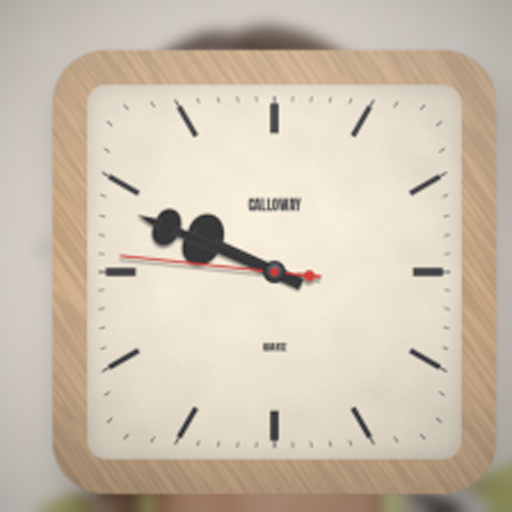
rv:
9 h 48 min 46 s
